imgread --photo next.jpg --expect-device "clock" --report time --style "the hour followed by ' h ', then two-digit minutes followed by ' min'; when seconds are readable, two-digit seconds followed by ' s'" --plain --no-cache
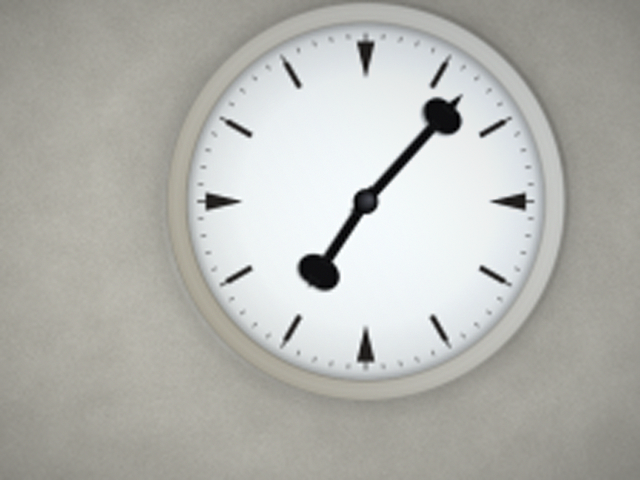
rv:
7 h 07 min
